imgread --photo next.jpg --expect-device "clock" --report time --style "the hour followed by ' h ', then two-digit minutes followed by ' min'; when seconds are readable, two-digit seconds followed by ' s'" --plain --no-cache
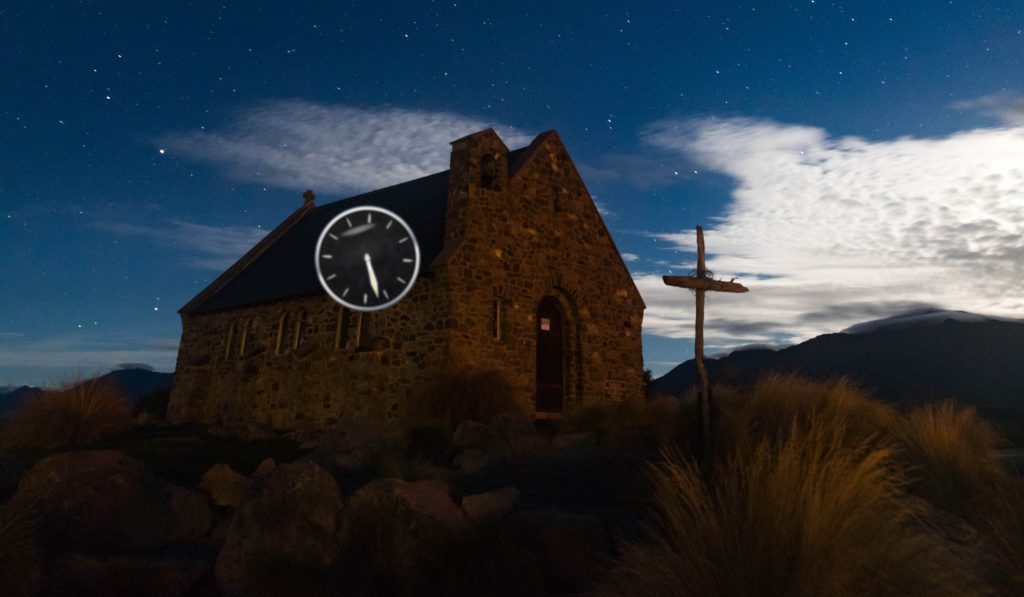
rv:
5 h 27 min
